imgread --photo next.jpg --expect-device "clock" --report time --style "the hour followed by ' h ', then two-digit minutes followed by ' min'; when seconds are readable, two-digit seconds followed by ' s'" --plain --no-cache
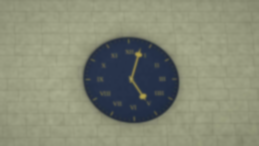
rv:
5 h 03 min
